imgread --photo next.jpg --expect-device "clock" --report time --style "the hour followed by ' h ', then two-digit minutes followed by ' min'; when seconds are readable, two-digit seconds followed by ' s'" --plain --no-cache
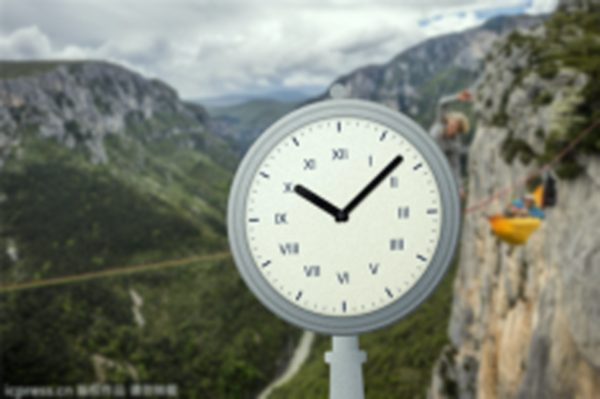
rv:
10 h 08 min
